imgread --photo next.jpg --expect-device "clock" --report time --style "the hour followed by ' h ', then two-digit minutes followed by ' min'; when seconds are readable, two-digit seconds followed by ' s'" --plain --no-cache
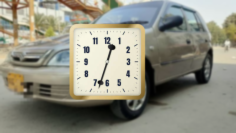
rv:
12 h 33 min
